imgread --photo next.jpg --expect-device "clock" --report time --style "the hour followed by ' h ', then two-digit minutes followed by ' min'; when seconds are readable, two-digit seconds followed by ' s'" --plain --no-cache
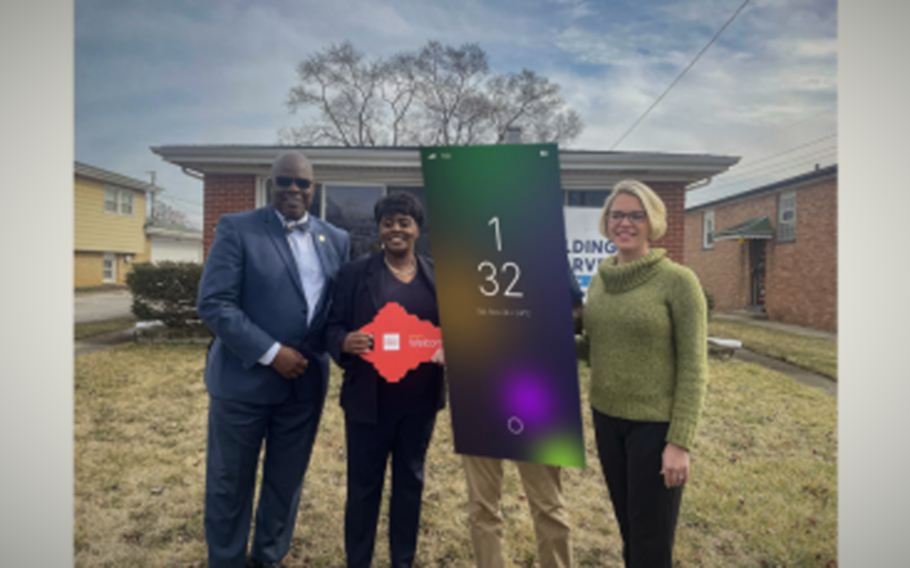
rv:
1 h 32 min
